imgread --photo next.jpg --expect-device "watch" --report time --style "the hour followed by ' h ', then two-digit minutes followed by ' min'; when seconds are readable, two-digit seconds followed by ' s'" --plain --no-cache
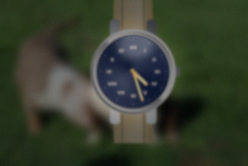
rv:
4 h 27 min
